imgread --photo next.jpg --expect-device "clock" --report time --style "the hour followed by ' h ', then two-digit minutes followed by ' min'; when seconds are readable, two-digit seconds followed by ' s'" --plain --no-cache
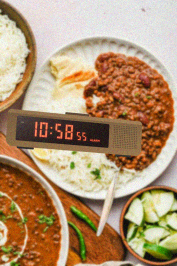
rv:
10 h 58 min 55 s
